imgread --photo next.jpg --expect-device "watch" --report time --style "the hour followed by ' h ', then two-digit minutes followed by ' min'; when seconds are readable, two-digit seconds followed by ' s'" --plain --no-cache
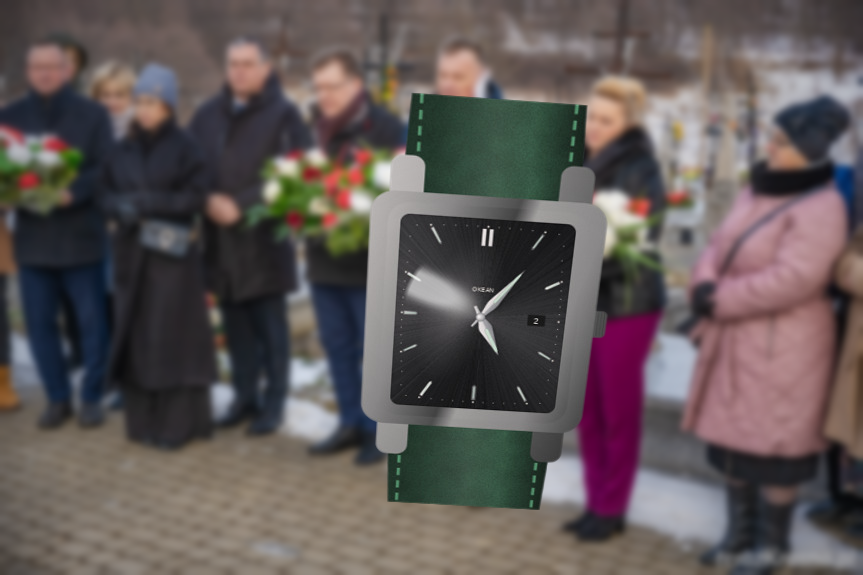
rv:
5 h 06 min
